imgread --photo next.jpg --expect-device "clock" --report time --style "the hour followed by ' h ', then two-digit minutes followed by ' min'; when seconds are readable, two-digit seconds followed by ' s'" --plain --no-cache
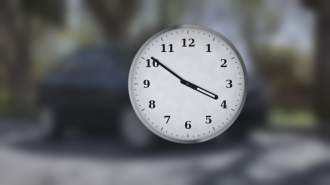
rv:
3 h 51 min
